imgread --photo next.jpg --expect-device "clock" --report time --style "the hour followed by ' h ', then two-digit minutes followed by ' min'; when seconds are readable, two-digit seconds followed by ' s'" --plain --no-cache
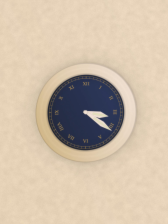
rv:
3 h 21 min
